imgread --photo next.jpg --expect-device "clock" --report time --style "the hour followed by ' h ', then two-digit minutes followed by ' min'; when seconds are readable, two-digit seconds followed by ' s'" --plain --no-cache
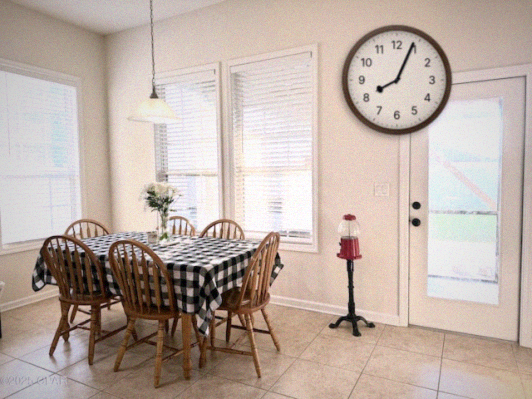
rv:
8 h 04 min
